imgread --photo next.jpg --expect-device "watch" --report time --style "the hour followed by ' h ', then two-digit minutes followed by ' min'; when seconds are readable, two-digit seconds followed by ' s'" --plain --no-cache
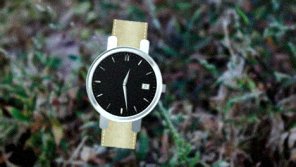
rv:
12 h 28 min
